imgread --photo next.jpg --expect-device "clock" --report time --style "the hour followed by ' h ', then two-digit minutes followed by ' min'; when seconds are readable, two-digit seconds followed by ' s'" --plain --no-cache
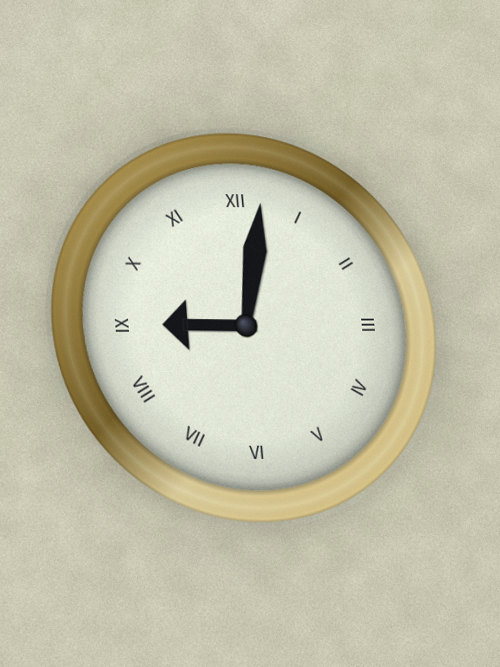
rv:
9 h 02 min
